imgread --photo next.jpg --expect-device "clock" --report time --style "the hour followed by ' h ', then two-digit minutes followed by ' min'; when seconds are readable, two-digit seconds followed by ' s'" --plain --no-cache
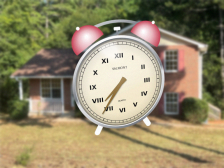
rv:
7 h 36 min
